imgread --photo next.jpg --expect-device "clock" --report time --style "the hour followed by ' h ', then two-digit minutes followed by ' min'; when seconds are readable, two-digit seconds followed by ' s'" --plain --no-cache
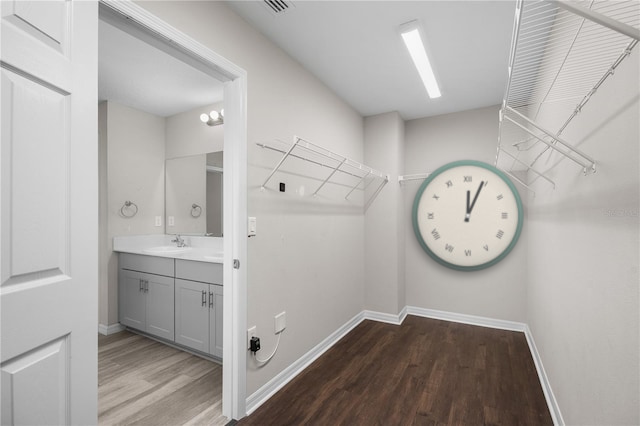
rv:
12 h 04 min
